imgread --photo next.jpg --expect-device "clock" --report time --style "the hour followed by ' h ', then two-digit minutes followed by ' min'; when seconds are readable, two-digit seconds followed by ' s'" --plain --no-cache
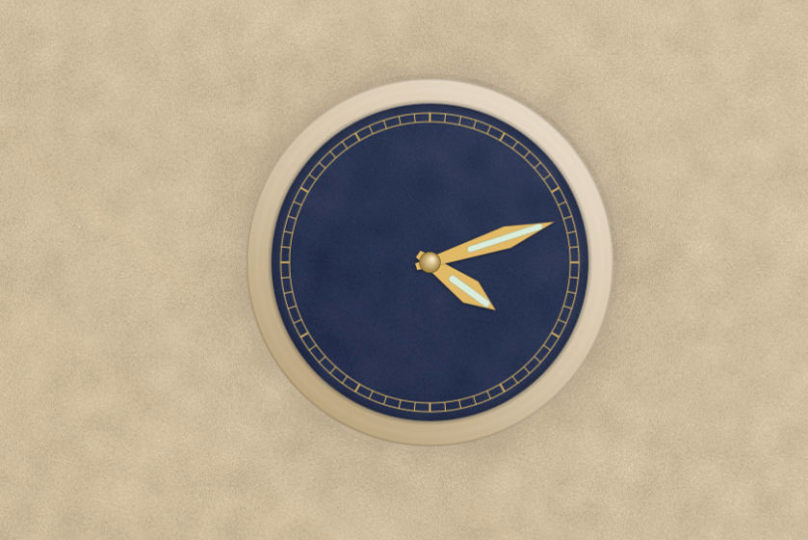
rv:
4 h 12 min
